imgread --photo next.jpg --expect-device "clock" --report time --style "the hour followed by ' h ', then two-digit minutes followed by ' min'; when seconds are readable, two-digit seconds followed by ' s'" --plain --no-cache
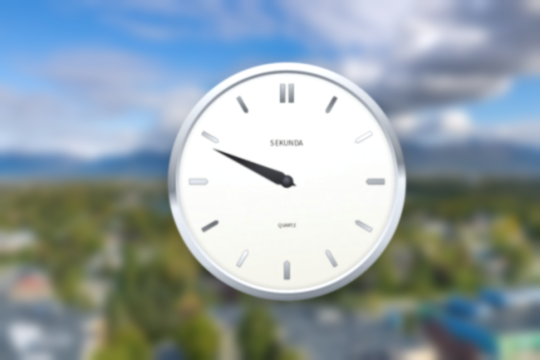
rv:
9 h 49 min
